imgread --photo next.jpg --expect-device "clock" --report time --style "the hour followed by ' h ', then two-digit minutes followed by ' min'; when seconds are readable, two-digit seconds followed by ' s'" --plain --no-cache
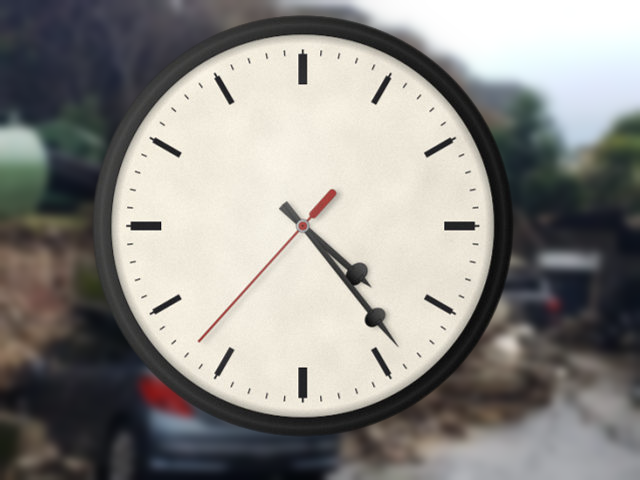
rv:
4 h 23 min 37 s
